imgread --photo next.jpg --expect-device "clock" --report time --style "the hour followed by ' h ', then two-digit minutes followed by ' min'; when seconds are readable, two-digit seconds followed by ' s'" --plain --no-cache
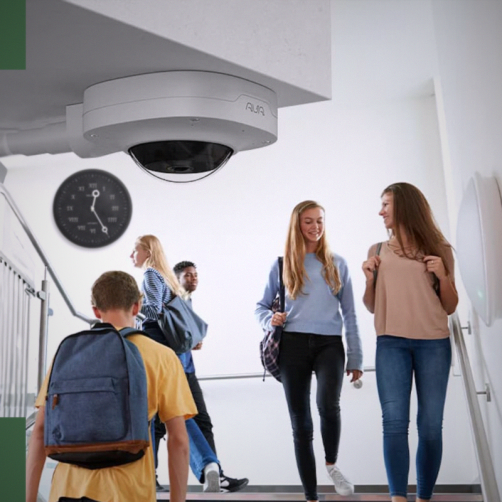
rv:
12 h 25 min
